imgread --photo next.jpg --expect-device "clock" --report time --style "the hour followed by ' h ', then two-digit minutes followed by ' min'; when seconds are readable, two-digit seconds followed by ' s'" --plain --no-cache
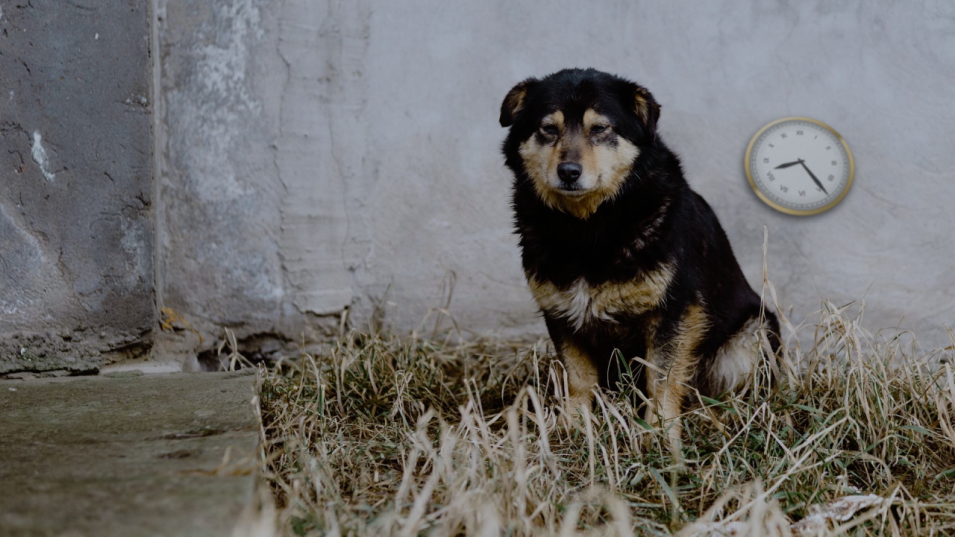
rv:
8 h 24 min
